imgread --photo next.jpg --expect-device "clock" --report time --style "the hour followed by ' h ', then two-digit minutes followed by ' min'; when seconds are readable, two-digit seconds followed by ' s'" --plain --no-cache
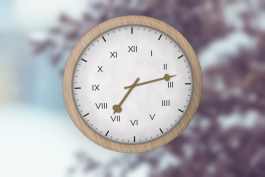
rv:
7 h 13 min
